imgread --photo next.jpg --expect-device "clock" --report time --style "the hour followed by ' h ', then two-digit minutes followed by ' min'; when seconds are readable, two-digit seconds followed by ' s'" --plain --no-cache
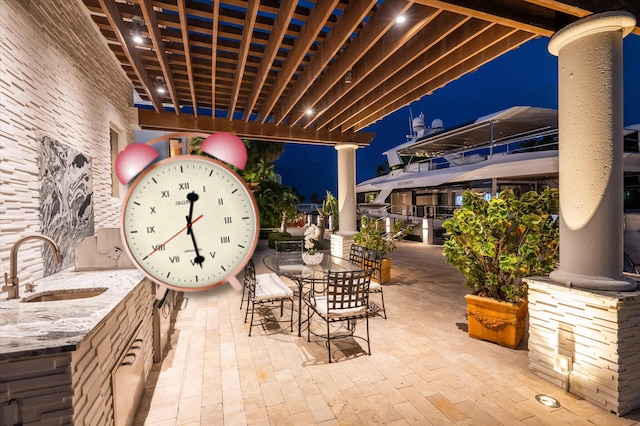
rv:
12 h 28 min 40 s
